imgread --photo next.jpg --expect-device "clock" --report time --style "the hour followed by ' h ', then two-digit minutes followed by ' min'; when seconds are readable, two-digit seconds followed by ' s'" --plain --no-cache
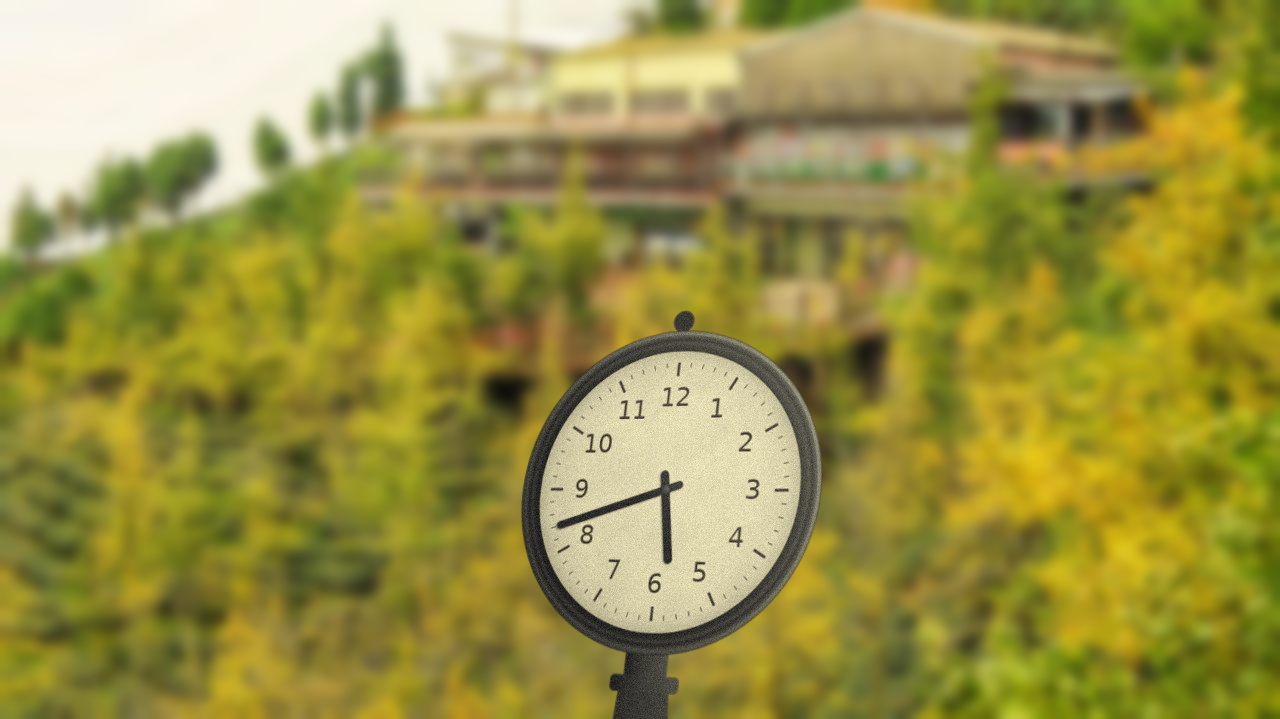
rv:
5 h 42 min
